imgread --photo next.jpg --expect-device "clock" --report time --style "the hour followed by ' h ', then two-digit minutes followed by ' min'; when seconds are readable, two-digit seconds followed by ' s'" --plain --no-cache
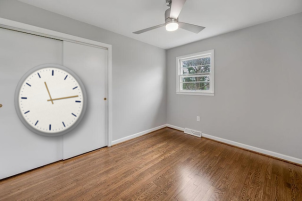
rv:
11 h 13 min
